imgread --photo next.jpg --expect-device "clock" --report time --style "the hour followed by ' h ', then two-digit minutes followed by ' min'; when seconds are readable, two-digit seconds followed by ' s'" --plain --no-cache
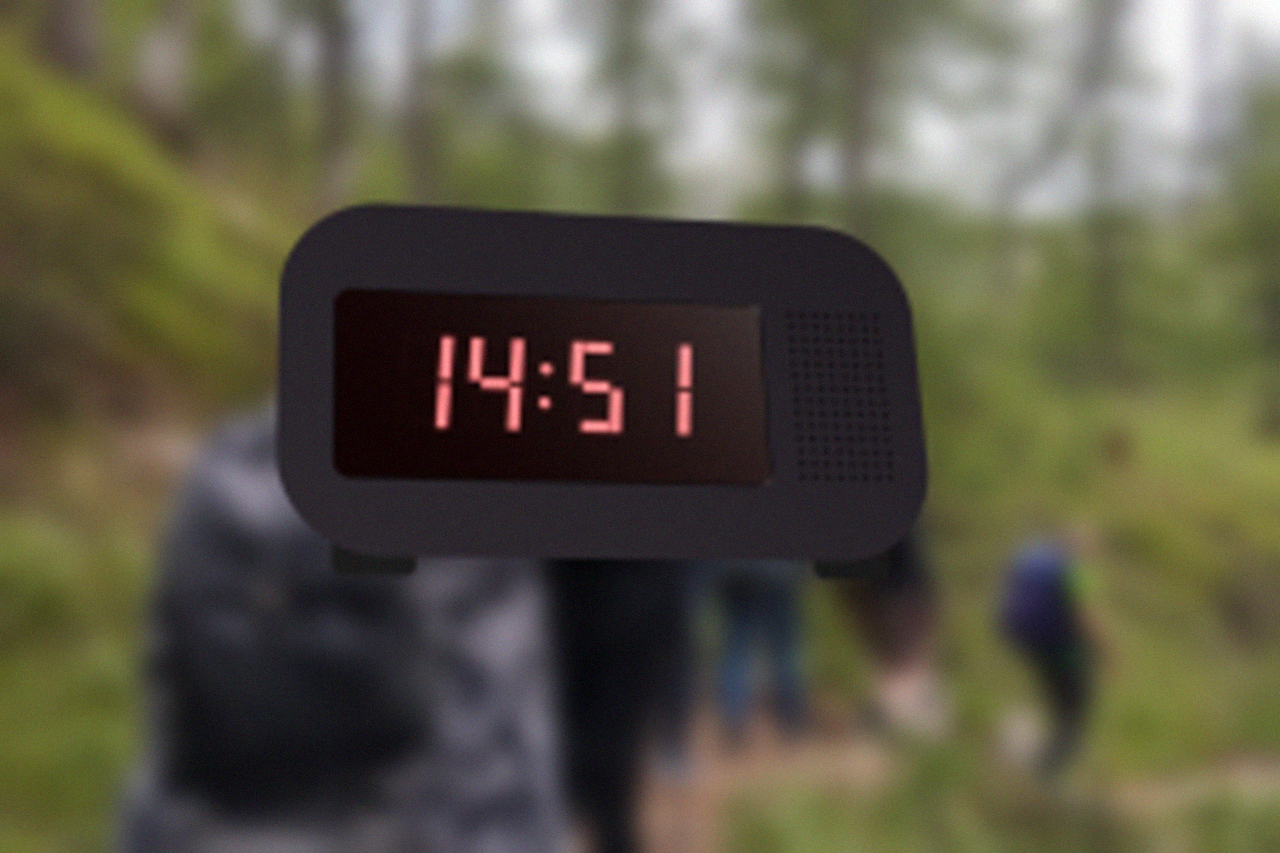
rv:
14 h 51 min
